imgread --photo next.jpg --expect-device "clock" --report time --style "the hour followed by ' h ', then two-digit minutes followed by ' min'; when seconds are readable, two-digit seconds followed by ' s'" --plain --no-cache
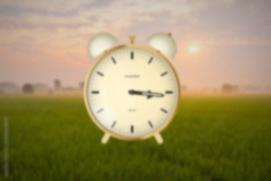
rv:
3 h 16 min
